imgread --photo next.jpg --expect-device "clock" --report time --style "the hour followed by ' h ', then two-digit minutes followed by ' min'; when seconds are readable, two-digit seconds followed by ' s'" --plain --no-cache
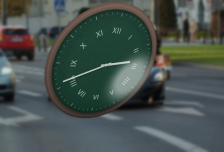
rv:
2 h 41 min
